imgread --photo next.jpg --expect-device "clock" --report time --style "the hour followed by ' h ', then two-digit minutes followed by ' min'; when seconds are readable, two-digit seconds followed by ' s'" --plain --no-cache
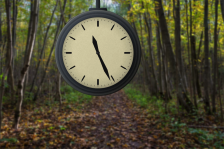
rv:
11 h 26 min
